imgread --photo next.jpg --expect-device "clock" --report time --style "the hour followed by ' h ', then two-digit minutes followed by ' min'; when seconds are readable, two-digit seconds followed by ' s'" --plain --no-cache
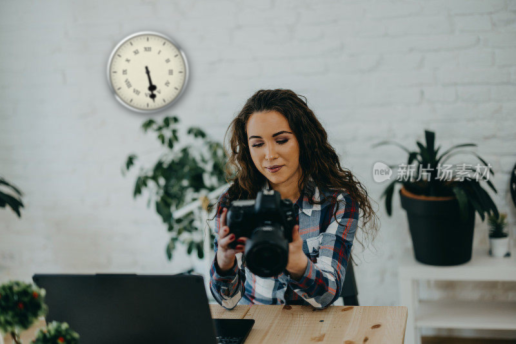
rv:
5 h 28 min
